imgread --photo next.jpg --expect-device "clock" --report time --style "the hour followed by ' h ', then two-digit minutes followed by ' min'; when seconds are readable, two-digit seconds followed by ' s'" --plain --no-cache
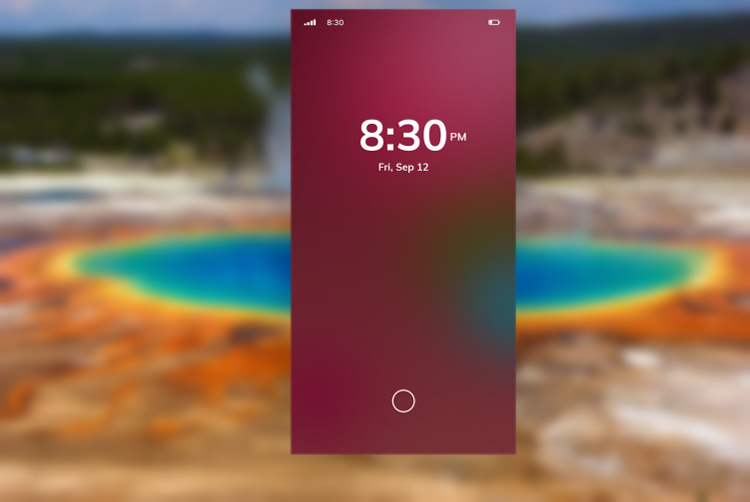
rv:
8 h 30 min
